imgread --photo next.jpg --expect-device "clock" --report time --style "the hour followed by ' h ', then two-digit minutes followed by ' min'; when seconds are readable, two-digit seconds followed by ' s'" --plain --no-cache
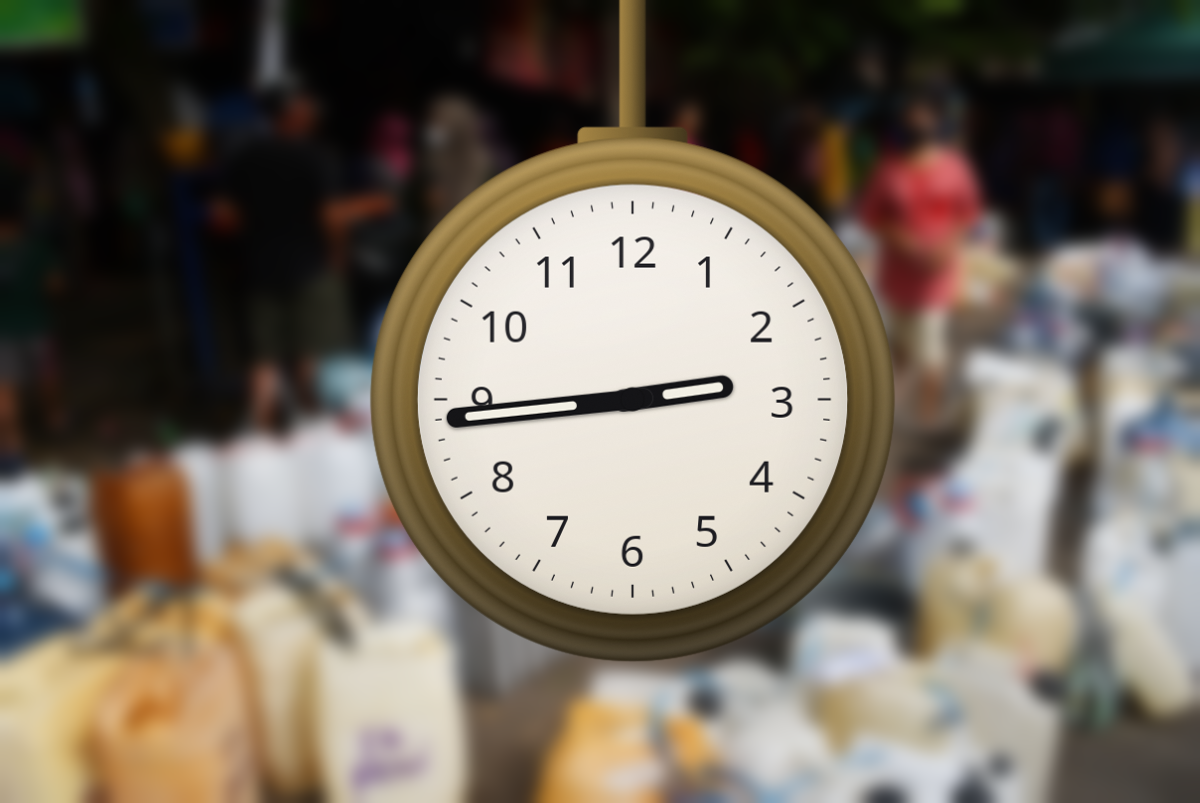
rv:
2 h 44 min
